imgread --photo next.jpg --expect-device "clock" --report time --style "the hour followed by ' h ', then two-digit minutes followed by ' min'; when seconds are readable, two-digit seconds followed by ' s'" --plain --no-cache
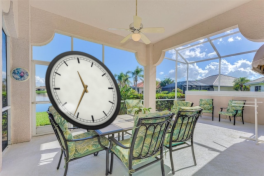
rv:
11 h 36 min
